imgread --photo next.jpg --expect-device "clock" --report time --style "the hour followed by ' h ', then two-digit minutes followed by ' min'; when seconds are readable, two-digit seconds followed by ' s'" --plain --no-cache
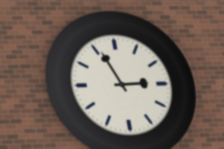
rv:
2 h 56 min
